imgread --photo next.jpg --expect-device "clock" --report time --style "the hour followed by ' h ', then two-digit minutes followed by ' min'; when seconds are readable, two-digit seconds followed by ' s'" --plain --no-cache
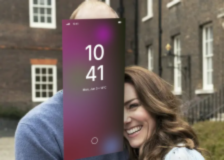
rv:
10 h 41 min
